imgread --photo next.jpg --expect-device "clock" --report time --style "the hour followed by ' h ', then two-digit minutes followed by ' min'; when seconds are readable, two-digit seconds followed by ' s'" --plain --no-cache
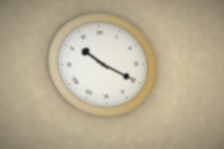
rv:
10 h 20 min
